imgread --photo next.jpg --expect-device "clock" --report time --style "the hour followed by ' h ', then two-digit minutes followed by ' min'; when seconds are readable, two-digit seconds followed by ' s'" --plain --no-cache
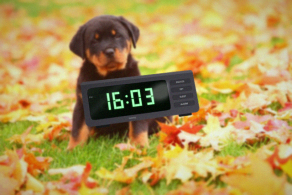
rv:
16 h 03 min
